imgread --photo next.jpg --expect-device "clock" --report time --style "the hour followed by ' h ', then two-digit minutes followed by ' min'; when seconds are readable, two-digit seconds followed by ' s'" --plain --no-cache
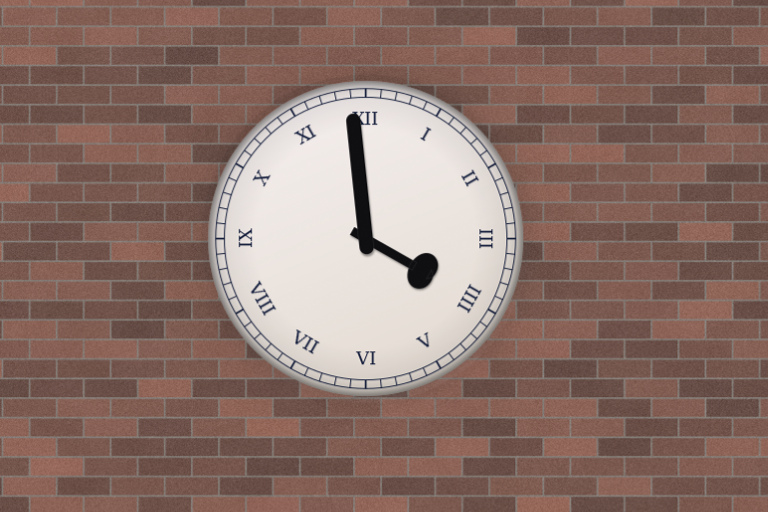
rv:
3 h 59 min
